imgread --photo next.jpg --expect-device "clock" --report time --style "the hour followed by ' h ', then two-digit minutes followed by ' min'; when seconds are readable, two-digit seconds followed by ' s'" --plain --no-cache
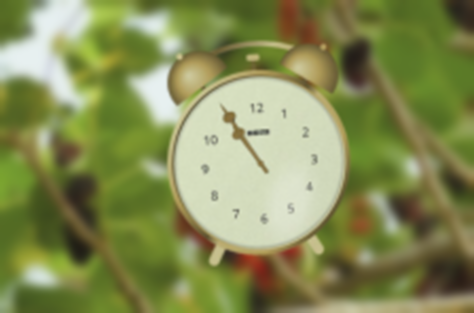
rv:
10 h 55 min
